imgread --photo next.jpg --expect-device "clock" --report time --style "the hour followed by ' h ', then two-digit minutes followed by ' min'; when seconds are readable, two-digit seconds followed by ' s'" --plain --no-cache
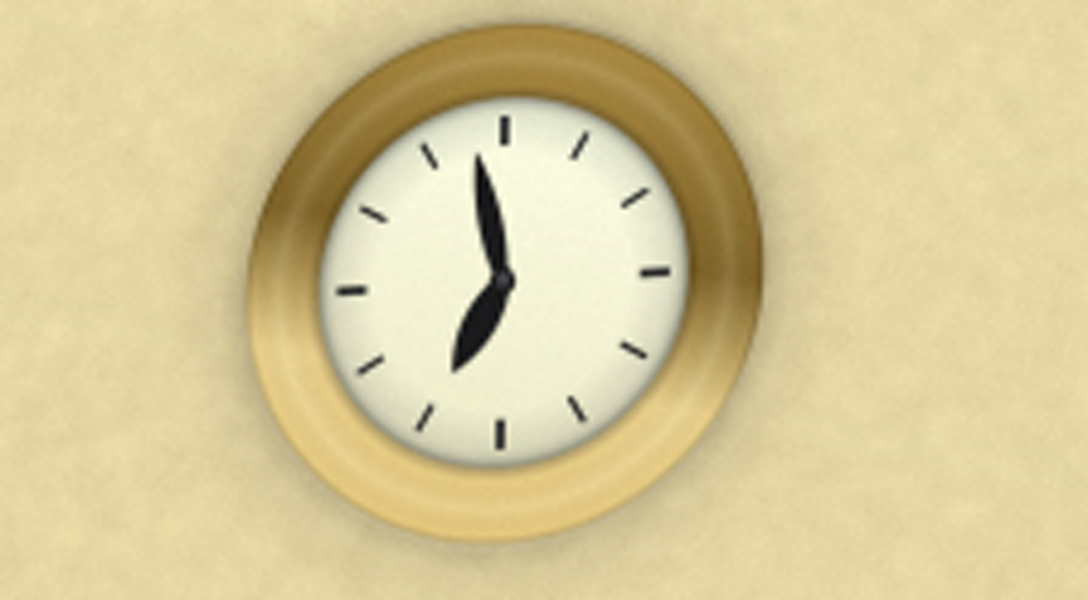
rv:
6 h 58 min
